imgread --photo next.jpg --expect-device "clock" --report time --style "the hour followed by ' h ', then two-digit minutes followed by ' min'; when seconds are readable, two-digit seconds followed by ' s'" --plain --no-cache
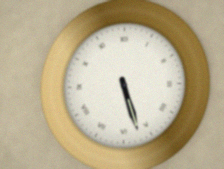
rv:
5 h 27 min
